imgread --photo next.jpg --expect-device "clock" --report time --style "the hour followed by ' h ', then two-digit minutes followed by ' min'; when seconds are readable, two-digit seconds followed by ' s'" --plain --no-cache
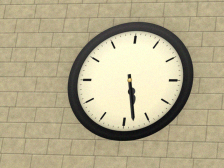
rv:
5 h 28 min
